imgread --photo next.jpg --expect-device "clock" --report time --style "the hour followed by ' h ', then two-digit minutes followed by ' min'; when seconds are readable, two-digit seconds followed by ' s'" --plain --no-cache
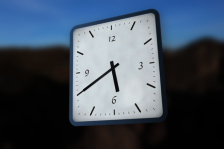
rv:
5 h 40 min
